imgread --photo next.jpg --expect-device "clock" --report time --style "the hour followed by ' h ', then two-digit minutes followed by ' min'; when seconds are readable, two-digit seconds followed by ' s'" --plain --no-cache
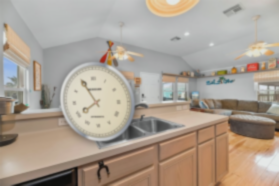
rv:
7 h 55 min
